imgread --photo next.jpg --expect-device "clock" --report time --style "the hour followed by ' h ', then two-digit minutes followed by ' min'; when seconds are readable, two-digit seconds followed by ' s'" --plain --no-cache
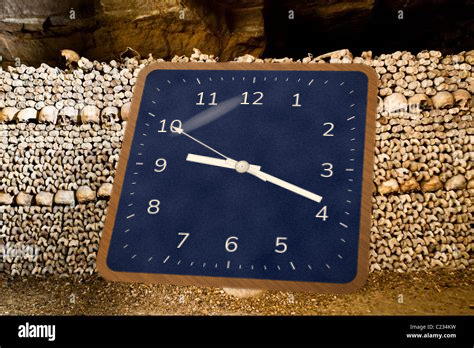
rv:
9 h 18 min 50 s
